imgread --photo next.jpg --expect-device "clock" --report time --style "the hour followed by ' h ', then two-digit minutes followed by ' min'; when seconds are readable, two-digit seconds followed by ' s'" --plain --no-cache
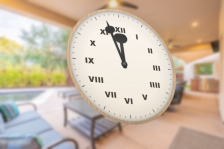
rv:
11 h 57 min
